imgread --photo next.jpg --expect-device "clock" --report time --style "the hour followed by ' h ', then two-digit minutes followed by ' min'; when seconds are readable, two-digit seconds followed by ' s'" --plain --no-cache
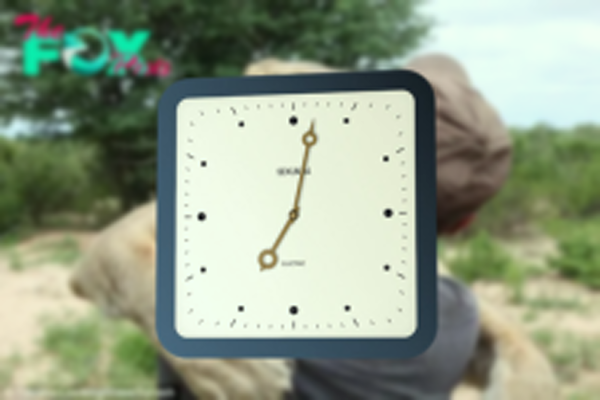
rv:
7 h 02 min
